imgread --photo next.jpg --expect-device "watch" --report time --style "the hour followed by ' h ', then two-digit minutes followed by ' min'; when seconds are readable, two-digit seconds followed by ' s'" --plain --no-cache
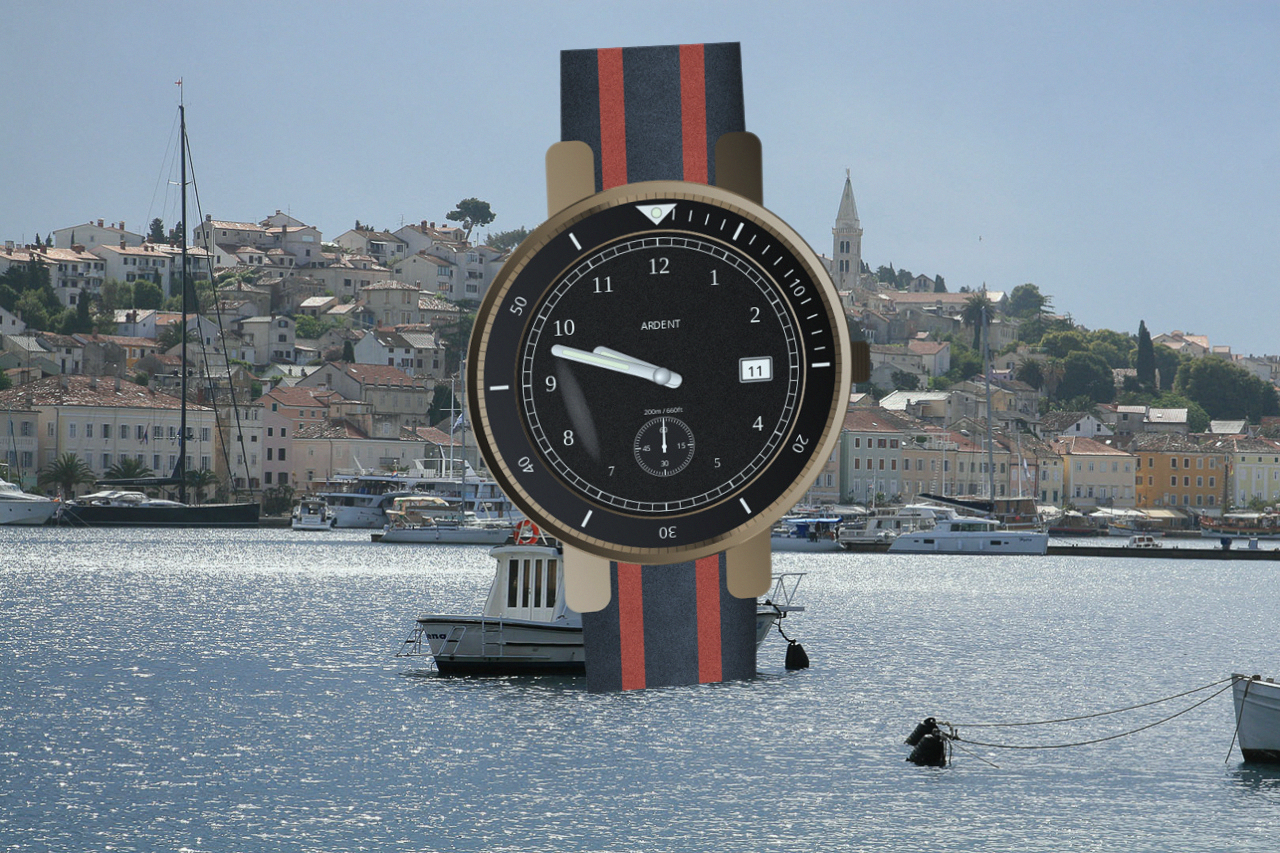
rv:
9 h 48 min
